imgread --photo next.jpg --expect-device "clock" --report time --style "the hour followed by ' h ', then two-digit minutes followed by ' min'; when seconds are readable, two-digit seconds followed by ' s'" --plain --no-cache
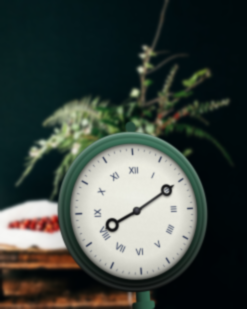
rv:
8 h 10 min
